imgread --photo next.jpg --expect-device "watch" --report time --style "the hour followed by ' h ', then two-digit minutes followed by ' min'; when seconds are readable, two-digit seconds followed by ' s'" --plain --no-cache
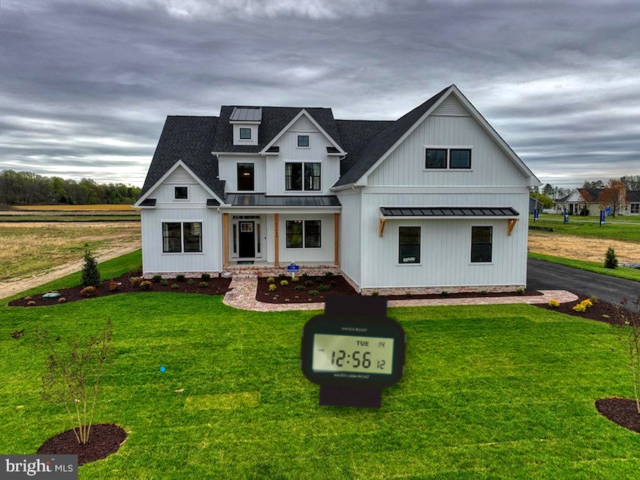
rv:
12 h 56 min
